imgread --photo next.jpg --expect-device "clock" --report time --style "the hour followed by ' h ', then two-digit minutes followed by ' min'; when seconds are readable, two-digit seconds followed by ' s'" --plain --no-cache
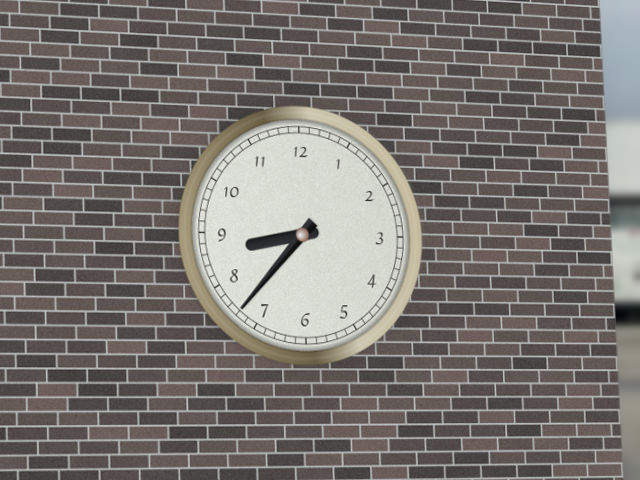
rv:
8 h 37 min
